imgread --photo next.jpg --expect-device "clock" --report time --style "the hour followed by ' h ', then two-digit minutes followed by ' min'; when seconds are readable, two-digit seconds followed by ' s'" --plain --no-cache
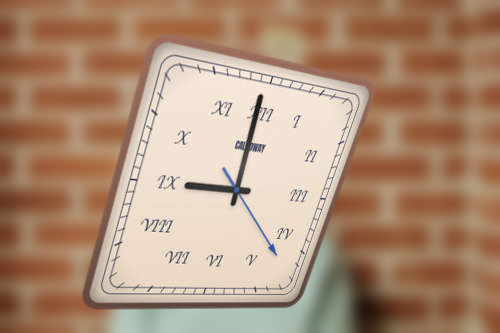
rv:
8 h 59 min 22 s
